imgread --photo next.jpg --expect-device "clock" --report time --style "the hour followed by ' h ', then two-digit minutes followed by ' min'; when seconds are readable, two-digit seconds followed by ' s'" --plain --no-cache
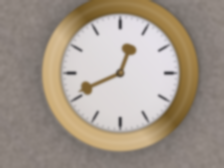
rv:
12 h 41 min
